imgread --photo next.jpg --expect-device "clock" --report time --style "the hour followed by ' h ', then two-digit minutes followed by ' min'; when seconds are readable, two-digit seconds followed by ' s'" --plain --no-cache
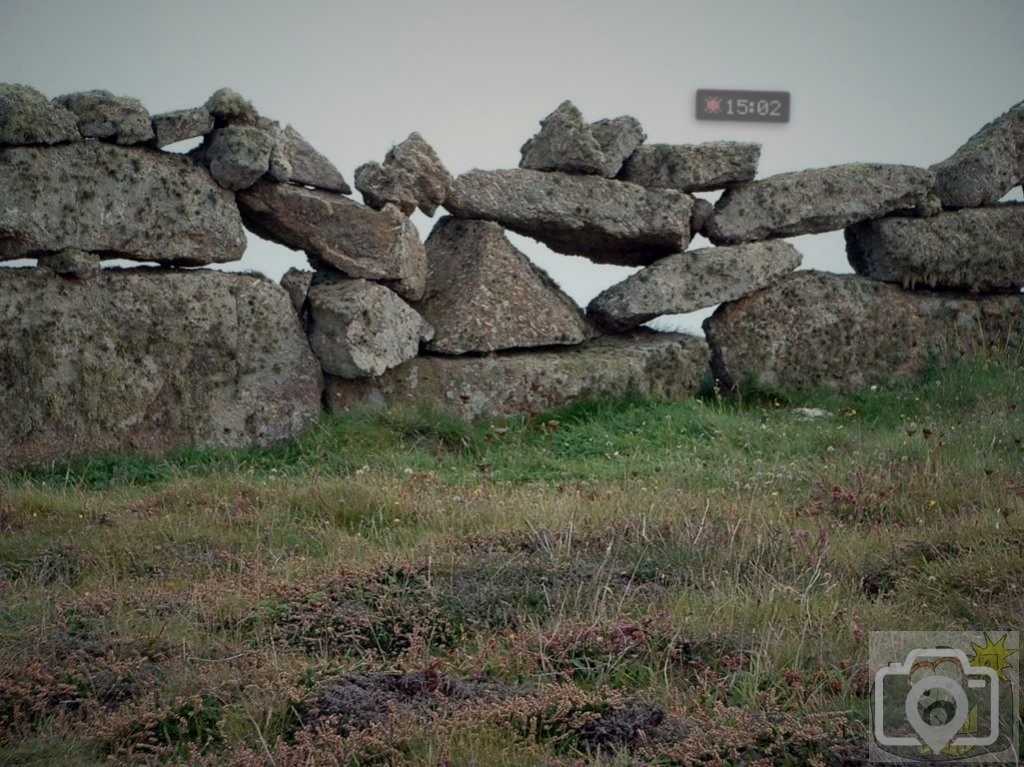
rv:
15 h 02 min
